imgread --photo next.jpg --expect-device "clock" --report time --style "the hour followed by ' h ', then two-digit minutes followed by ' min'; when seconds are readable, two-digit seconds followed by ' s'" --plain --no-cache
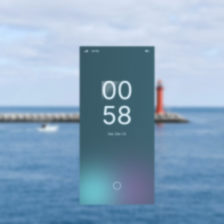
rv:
0 h 58 min
